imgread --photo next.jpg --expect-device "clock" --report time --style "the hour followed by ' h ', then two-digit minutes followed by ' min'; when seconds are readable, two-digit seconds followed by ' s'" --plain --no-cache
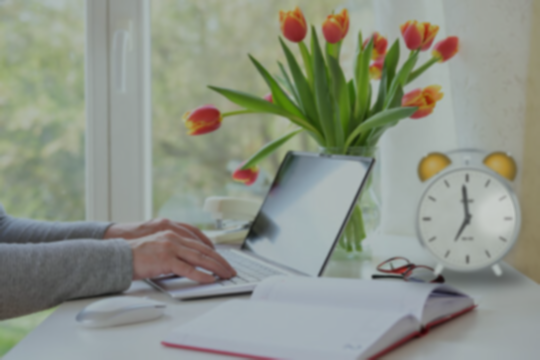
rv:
6 h 59 min
